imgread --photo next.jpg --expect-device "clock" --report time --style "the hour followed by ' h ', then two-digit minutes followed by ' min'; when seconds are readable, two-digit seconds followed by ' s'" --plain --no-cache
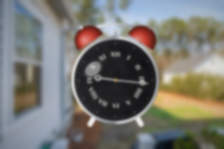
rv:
9 h 16 min
